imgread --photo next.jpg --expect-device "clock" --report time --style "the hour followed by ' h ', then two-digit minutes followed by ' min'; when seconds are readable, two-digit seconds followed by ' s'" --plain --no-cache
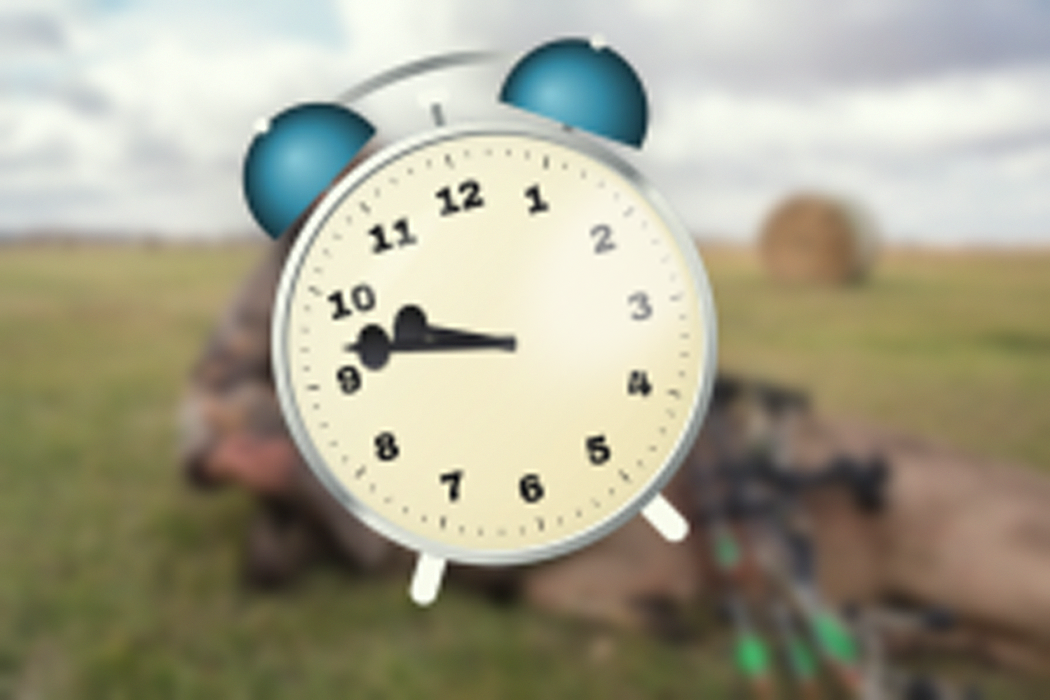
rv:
9 h 47 min
